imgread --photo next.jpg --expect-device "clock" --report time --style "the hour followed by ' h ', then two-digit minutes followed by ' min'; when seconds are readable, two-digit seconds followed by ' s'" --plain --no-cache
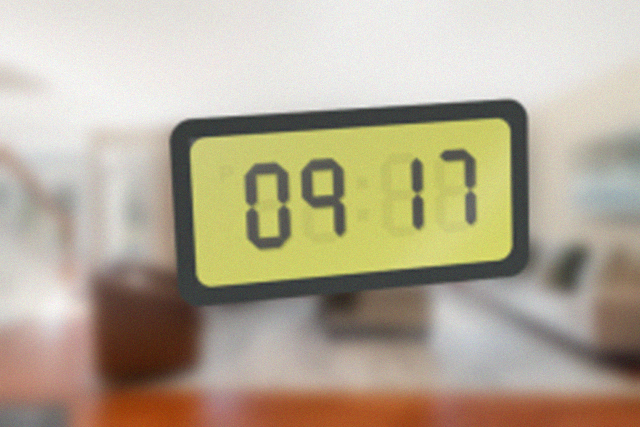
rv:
9 h 17 min
